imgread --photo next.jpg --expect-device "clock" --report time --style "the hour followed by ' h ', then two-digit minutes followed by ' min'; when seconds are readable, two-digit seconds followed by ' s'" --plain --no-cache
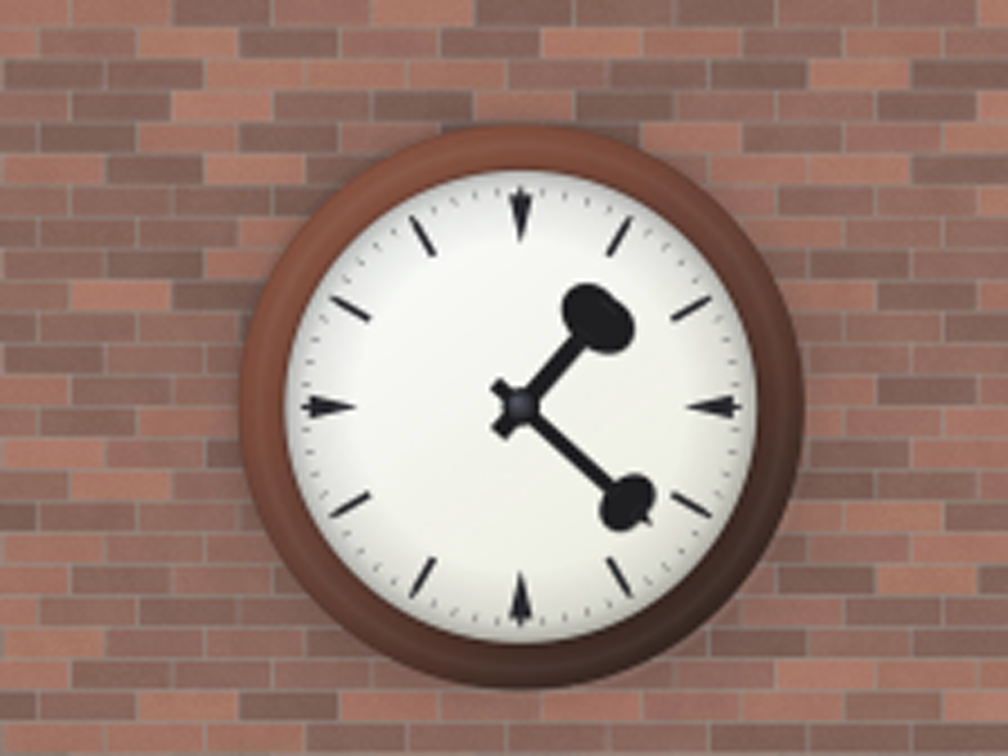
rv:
1 h 22 min
